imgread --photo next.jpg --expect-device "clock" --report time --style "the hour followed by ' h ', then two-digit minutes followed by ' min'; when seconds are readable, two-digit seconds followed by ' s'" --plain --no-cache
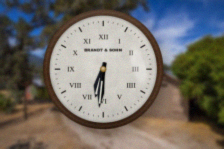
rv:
6 h 31 min
